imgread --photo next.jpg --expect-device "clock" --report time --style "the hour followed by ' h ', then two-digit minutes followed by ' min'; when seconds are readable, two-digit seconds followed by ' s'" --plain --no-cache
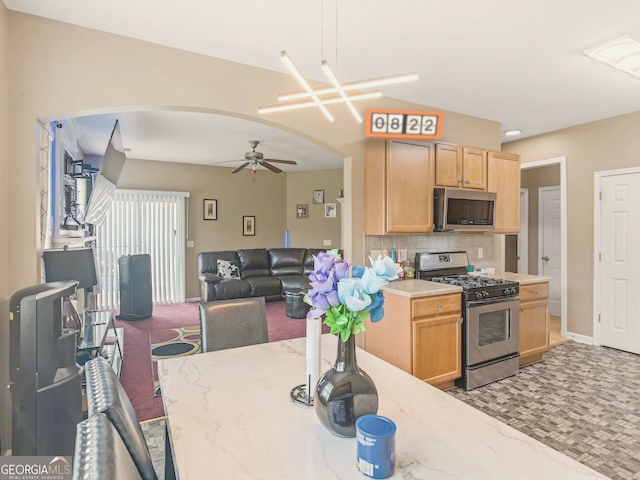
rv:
8 h 22 min
